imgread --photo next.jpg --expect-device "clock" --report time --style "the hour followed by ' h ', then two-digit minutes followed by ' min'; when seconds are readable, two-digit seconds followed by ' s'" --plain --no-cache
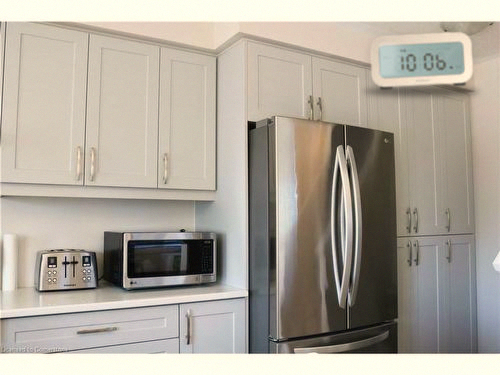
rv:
10 h 06 min
